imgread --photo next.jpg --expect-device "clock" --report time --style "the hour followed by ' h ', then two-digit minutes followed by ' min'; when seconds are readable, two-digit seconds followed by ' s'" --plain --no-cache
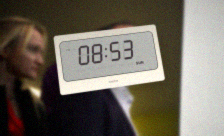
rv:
8 h 53 min
